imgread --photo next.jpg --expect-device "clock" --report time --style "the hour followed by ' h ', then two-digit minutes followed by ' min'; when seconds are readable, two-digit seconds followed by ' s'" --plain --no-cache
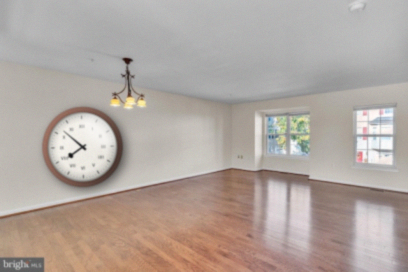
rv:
7 h 52 min
